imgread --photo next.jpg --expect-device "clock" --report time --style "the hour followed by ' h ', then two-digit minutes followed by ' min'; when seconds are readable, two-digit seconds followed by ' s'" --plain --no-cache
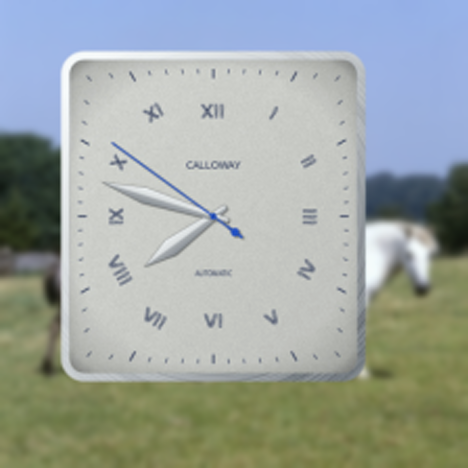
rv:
7 h 47 min 51 s
